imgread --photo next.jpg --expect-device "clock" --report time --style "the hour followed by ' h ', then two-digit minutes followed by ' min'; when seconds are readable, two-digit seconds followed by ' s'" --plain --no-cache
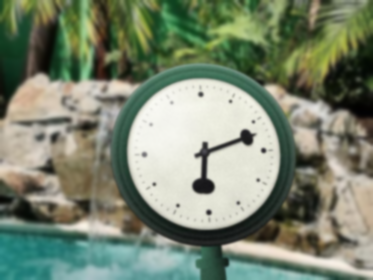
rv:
6 h 12 min
